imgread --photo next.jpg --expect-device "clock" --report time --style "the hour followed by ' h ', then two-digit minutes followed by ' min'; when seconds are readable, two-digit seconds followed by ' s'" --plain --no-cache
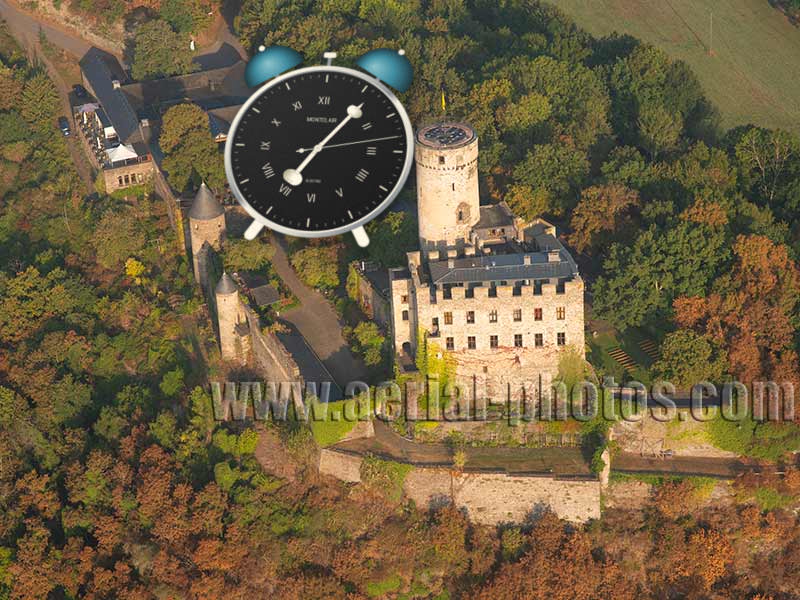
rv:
7 h 06 min 13 s
